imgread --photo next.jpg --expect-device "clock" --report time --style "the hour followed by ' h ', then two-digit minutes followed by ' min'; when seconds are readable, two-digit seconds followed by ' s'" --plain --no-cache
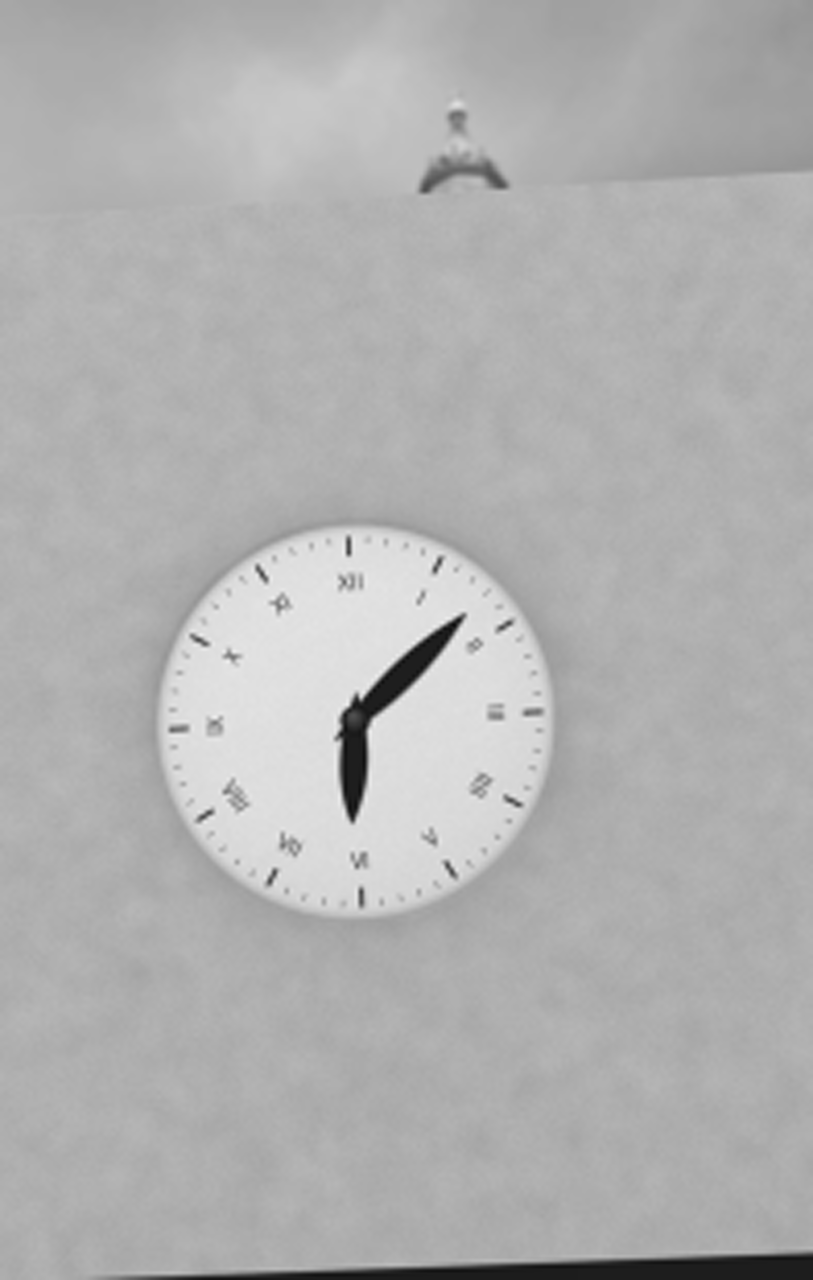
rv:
6 h 08 min
